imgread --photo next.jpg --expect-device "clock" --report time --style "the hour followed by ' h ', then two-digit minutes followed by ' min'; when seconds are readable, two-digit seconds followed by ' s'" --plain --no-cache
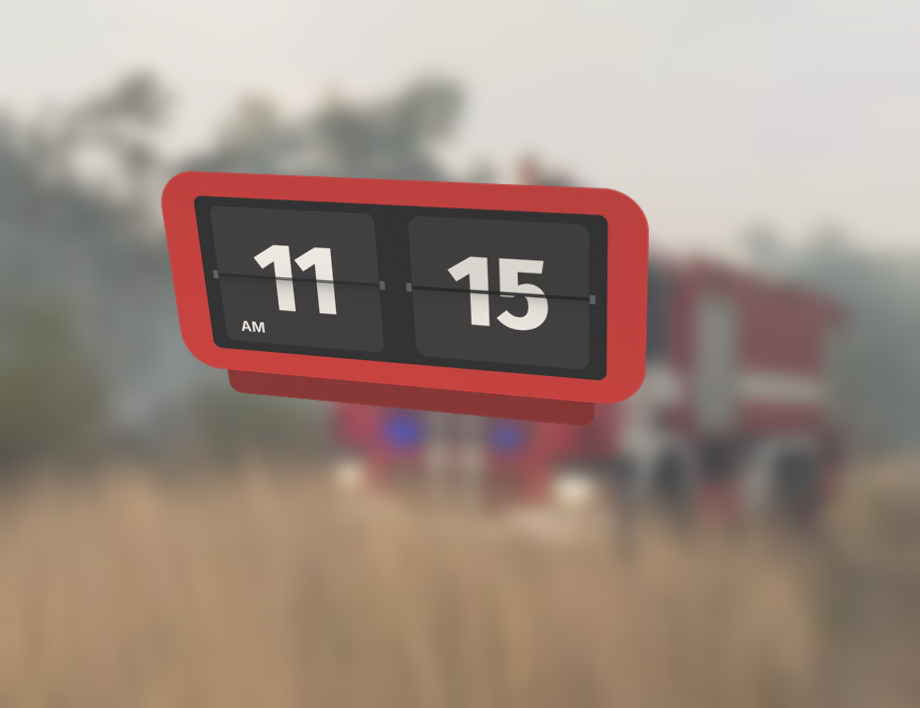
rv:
11 h 15 min
